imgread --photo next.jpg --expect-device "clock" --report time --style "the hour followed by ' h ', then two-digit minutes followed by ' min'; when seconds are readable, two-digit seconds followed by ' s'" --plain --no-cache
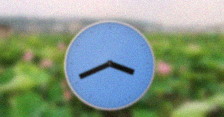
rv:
3 h 41 min
